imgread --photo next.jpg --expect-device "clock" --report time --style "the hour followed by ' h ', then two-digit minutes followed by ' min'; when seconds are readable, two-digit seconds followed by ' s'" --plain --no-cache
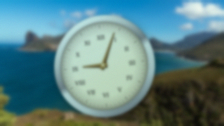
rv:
9 h 04 min
